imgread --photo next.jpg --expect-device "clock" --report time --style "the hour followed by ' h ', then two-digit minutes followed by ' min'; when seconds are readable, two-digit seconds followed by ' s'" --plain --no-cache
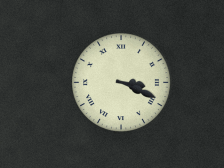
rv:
3 h 19 min
